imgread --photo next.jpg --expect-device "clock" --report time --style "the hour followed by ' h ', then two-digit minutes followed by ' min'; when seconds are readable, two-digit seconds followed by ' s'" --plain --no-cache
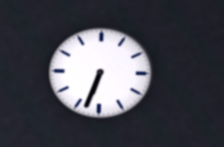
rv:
6 h 33 min
